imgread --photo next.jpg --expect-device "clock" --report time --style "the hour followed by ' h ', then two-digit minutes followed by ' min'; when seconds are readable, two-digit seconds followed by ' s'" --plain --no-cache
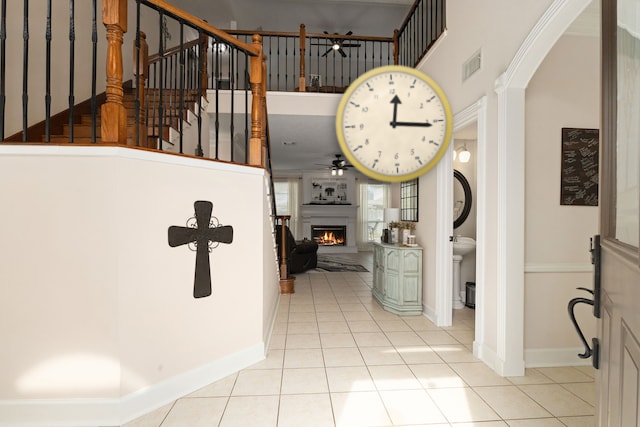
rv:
12 h 16 min
